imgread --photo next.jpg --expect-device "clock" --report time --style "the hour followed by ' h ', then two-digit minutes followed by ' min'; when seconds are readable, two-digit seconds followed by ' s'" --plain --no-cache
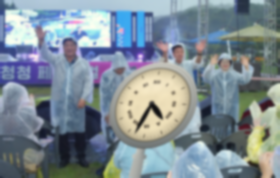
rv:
4 h 33 min
